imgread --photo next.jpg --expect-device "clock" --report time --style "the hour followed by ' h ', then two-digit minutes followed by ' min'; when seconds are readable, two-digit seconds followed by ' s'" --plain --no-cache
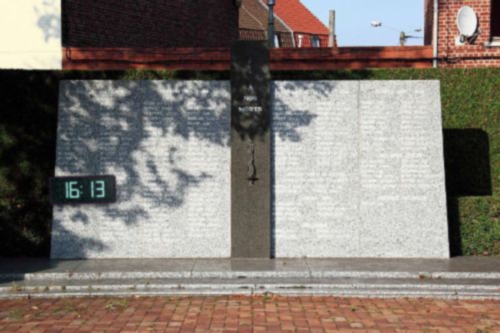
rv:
16 h 13 min
